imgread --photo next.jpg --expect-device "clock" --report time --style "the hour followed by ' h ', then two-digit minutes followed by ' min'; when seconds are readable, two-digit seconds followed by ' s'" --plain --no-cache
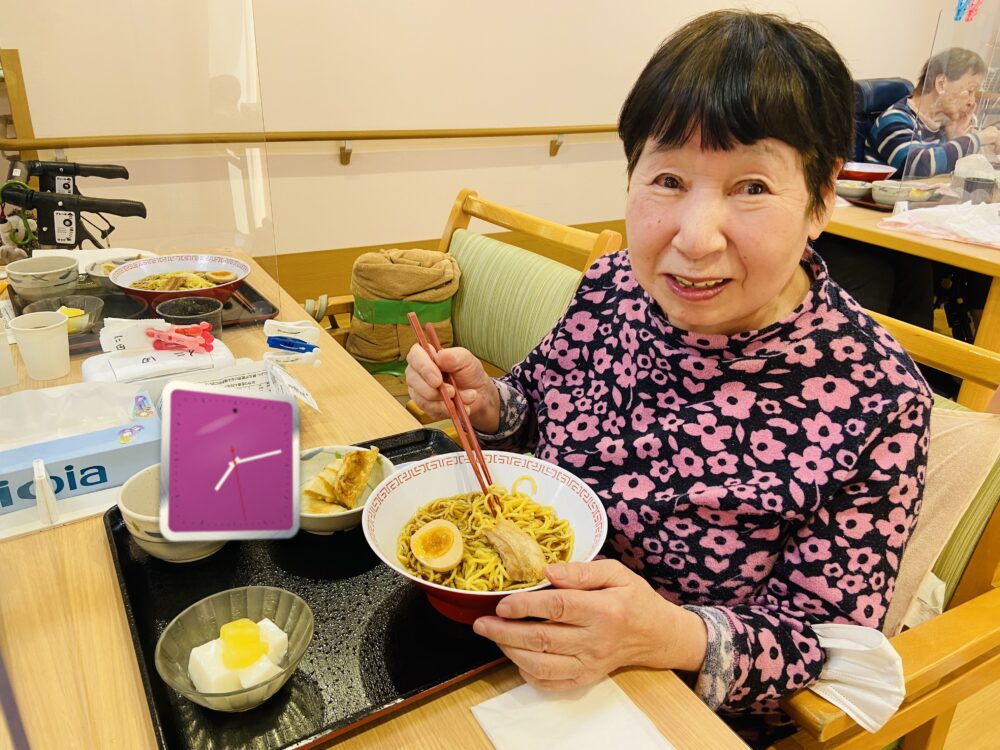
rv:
7 h 12 min 28 s
